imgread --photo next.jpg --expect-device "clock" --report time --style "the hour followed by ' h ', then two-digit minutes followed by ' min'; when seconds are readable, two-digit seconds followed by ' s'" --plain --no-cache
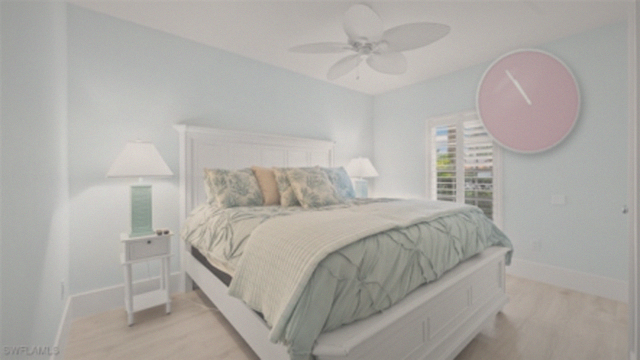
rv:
10 h 54 min
